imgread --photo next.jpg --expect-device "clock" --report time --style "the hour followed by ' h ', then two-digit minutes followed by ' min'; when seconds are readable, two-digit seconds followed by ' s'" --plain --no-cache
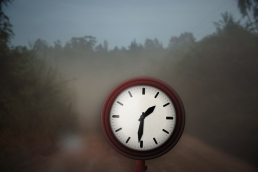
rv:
1 h 31 min
